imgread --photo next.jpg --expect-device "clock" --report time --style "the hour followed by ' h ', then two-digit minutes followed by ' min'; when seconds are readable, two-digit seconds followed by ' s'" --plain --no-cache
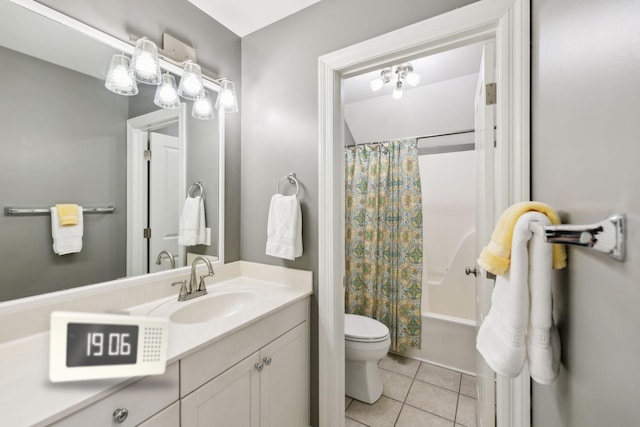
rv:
19 h 06 min
